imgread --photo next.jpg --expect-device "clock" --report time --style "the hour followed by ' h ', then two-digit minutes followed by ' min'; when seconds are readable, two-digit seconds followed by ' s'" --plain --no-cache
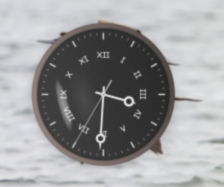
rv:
3 h 30 min 35 s
